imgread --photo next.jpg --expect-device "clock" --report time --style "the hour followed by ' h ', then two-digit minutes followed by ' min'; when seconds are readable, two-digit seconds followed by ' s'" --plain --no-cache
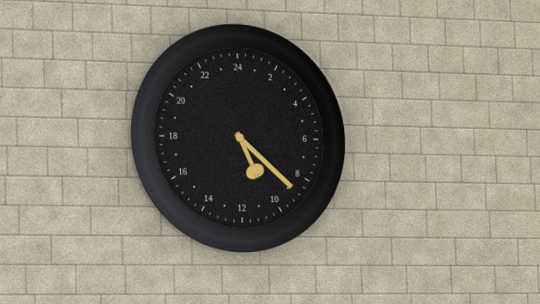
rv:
10 h 22 min
